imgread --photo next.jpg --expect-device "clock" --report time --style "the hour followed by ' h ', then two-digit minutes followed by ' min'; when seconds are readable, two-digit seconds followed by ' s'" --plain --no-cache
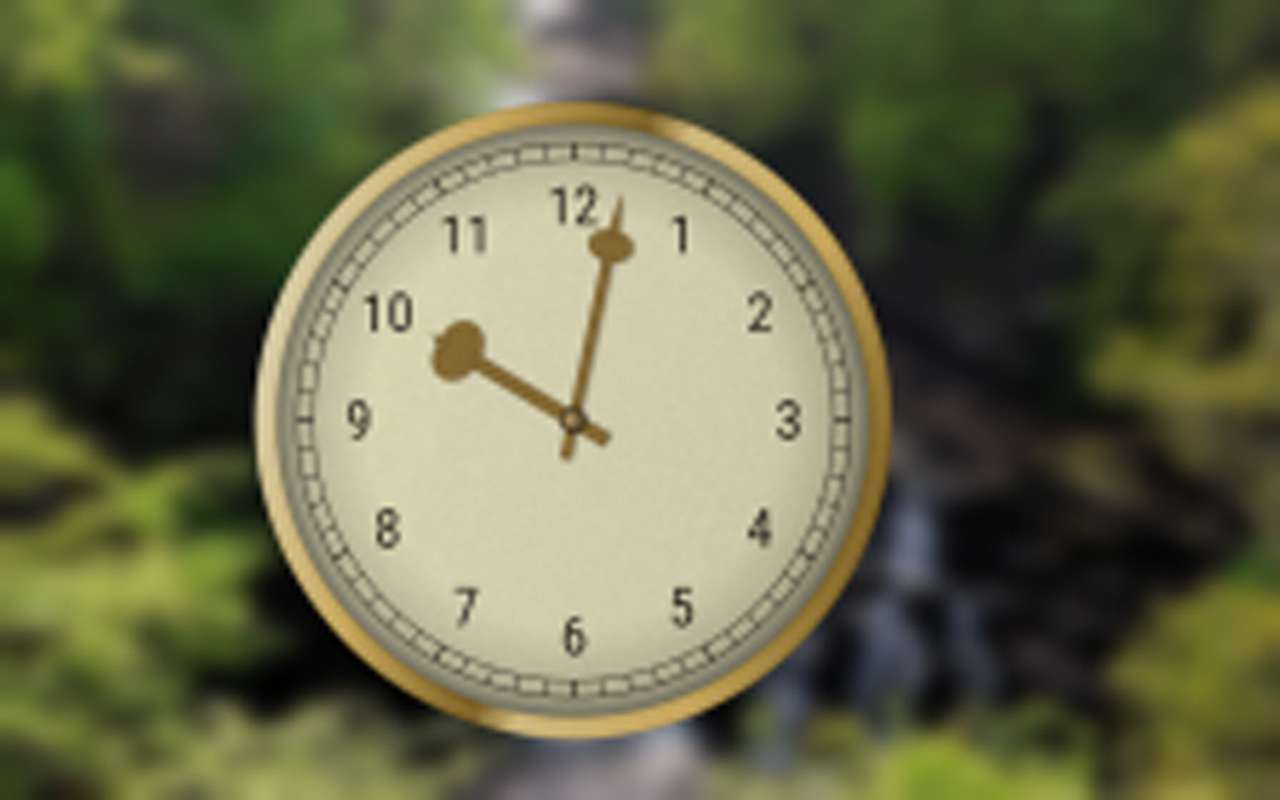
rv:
10 h 02 min
